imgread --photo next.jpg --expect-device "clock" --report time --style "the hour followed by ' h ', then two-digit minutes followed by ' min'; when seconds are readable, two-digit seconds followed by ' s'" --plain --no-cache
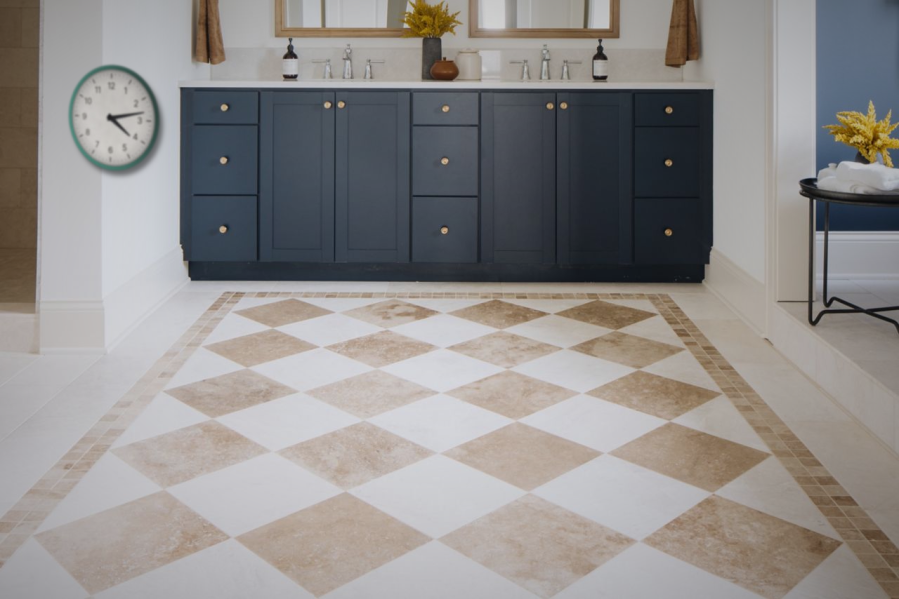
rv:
4 h 13 min
